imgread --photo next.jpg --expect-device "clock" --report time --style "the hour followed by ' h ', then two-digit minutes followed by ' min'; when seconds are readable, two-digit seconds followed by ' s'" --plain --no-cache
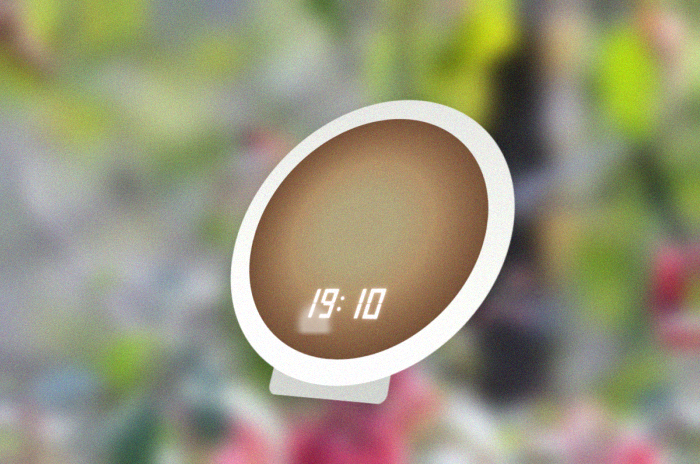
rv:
19 h 10 min
